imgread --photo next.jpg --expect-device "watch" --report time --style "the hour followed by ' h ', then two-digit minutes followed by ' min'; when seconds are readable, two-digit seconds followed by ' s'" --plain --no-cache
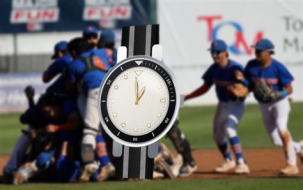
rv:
12 h 59 min
